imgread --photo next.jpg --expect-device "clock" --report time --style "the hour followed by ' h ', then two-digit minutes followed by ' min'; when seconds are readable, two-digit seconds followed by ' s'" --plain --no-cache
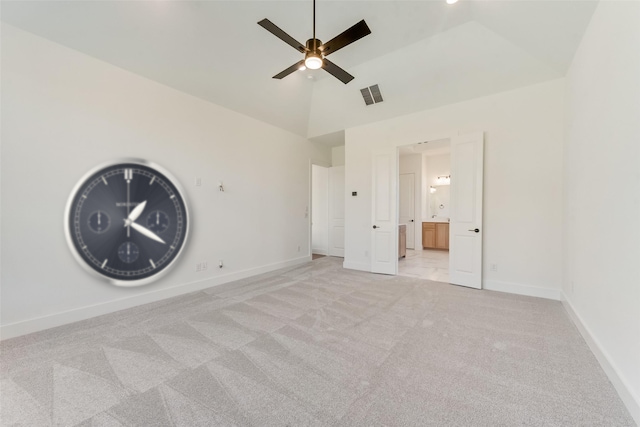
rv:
1 h 20 min
